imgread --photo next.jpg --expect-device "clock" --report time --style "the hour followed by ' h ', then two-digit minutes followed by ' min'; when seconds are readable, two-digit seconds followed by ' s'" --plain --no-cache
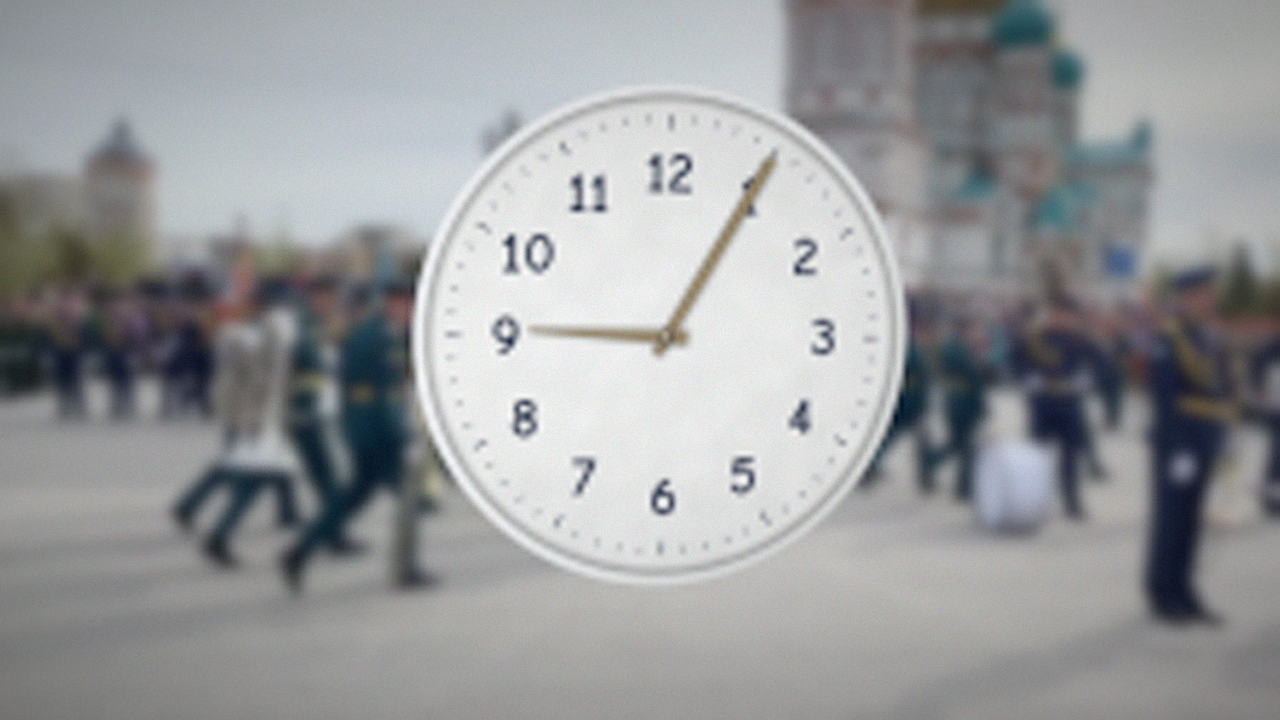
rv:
9 h 05 min
